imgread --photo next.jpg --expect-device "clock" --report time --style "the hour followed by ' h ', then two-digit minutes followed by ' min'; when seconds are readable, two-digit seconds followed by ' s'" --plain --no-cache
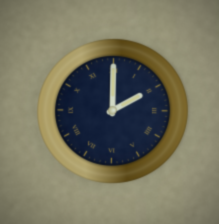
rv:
2 h 00 min
